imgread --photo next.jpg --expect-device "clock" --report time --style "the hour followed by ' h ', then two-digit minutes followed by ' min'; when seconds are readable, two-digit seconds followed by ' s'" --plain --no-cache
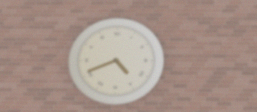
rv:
4 h 41 min
